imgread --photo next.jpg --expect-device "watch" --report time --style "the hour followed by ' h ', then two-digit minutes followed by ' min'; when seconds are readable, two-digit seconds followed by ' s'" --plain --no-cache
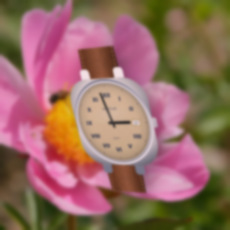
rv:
2 h 58 min
